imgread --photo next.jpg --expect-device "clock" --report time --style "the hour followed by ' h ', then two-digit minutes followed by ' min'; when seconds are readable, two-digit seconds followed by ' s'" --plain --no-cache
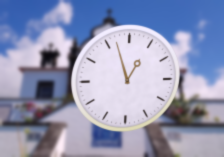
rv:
12 h 57 min
